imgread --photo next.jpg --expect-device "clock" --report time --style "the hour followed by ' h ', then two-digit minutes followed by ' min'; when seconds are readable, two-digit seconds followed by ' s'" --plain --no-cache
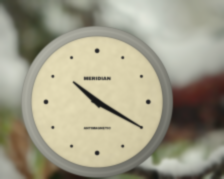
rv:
10 h 20 min
